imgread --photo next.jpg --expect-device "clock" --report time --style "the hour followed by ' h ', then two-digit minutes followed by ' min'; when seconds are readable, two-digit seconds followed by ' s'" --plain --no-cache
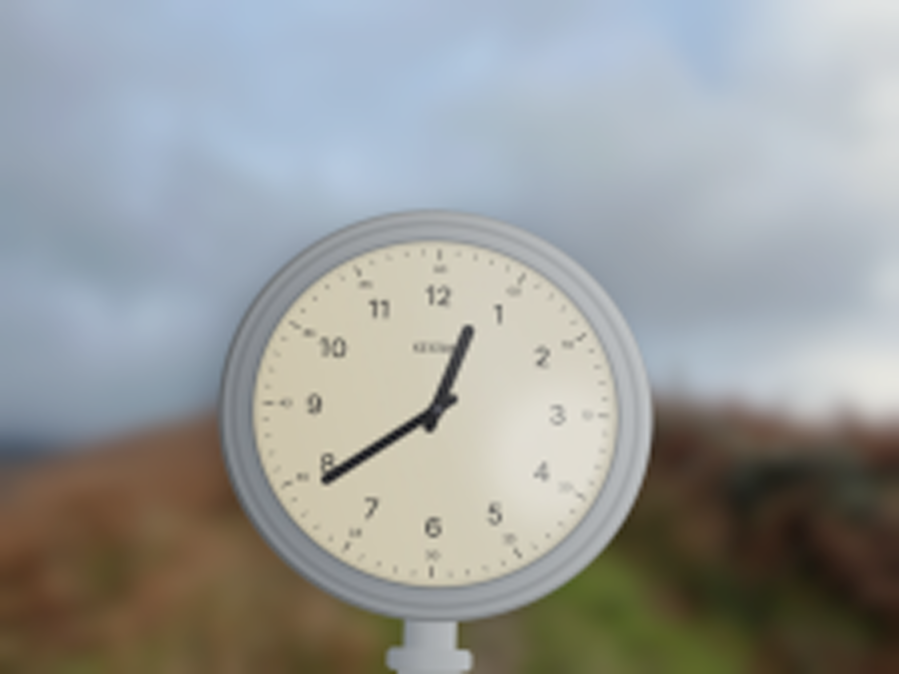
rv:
12 h 39 min
